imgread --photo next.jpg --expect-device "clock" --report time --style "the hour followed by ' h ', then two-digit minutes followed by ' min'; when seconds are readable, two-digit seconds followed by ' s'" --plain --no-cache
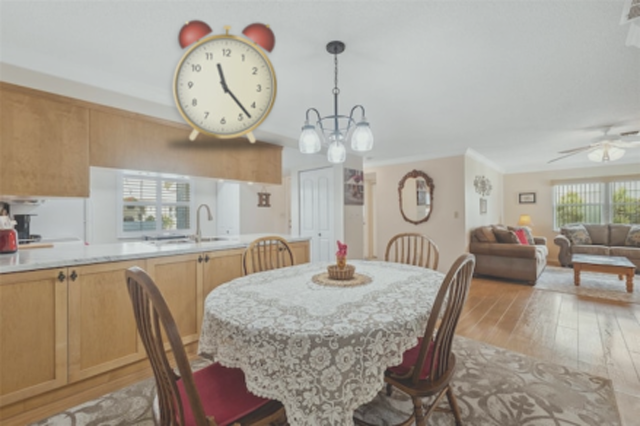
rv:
11 h 23 min
